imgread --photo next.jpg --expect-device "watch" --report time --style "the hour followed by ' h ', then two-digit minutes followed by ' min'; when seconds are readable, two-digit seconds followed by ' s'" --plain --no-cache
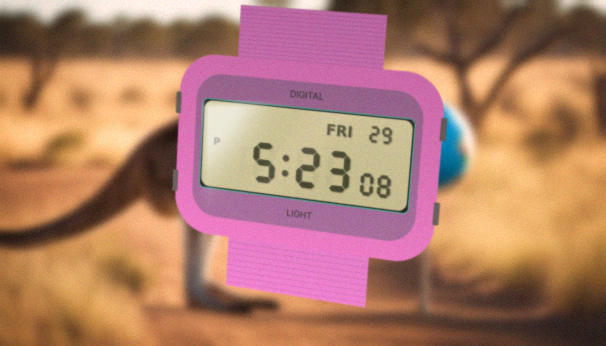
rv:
5 h 23 min 08 s
